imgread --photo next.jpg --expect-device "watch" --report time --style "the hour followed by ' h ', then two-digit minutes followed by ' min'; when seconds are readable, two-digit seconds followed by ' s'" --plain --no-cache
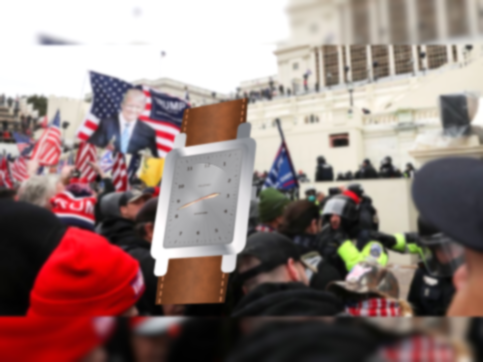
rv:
2 h 42 min
